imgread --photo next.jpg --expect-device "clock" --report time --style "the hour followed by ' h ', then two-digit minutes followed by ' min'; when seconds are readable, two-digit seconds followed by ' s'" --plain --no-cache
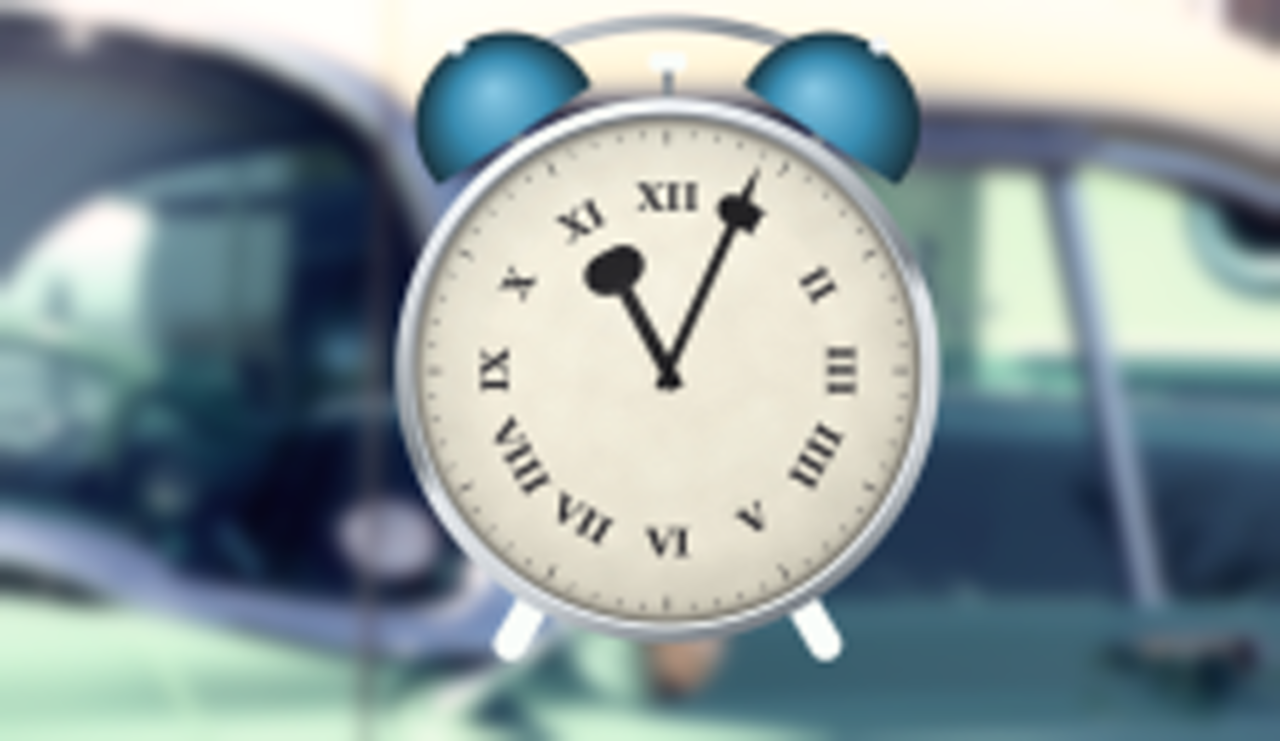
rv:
11 h 04 min
